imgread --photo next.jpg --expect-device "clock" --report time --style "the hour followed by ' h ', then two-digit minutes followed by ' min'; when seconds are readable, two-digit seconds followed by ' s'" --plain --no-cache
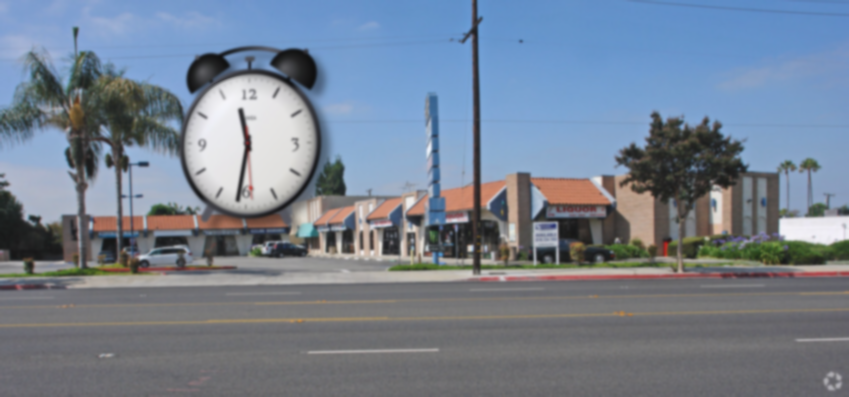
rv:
11 h 31 min 29 s
